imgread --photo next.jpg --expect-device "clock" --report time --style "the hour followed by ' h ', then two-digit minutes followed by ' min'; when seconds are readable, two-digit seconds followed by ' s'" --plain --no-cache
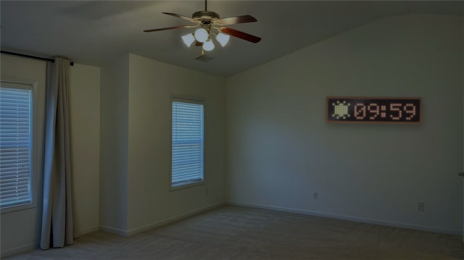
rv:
9 h 59 min
